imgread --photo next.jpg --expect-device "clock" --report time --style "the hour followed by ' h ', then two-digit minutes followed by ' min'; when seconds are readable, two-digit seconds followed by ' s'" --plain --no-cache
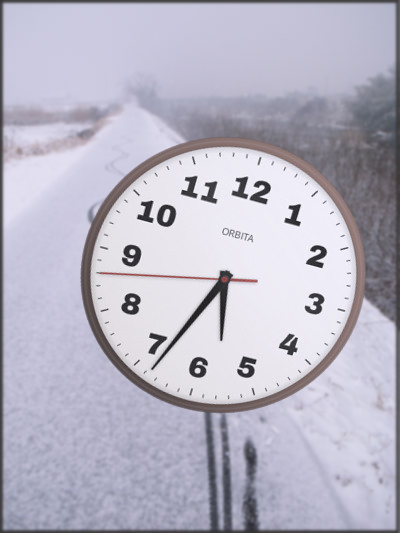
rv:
5 h 33 min 43 s
